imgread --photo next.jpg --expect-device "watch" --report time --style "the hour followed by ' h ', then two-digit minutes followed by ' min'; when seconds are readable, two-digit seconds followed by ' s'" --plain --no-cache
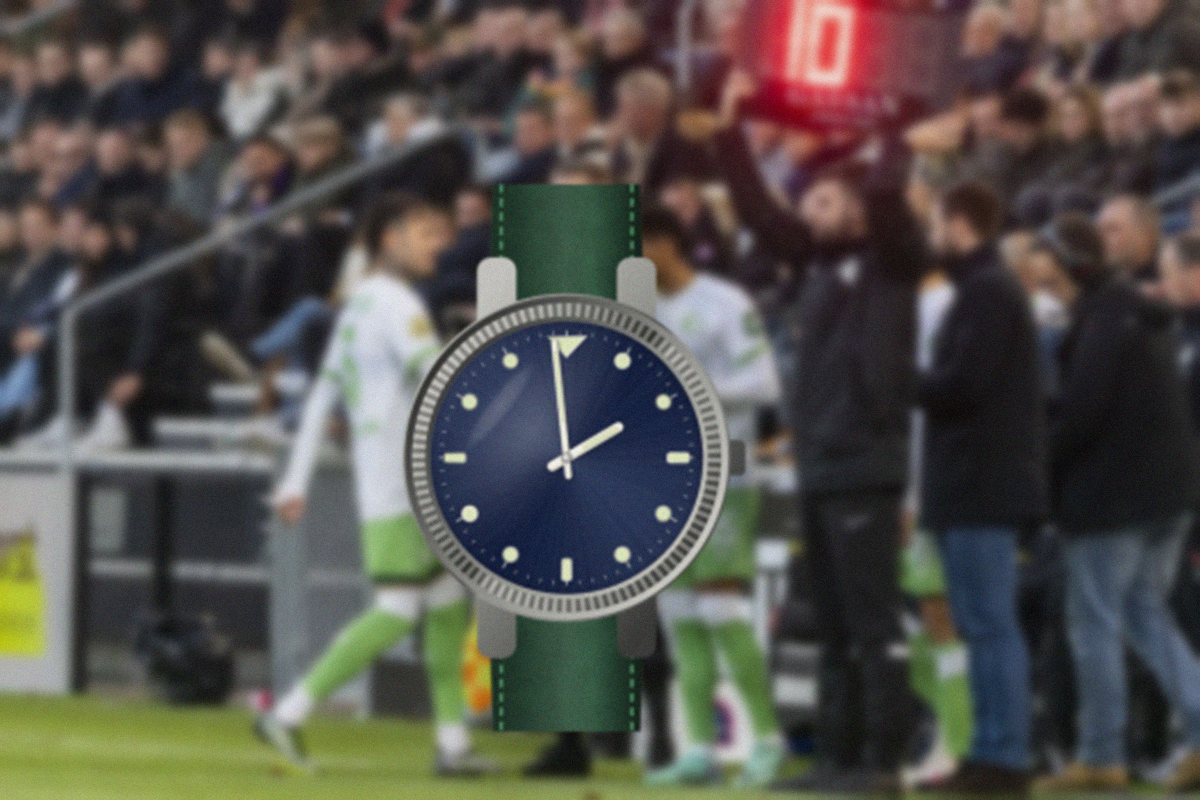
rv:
1 h 59 min
